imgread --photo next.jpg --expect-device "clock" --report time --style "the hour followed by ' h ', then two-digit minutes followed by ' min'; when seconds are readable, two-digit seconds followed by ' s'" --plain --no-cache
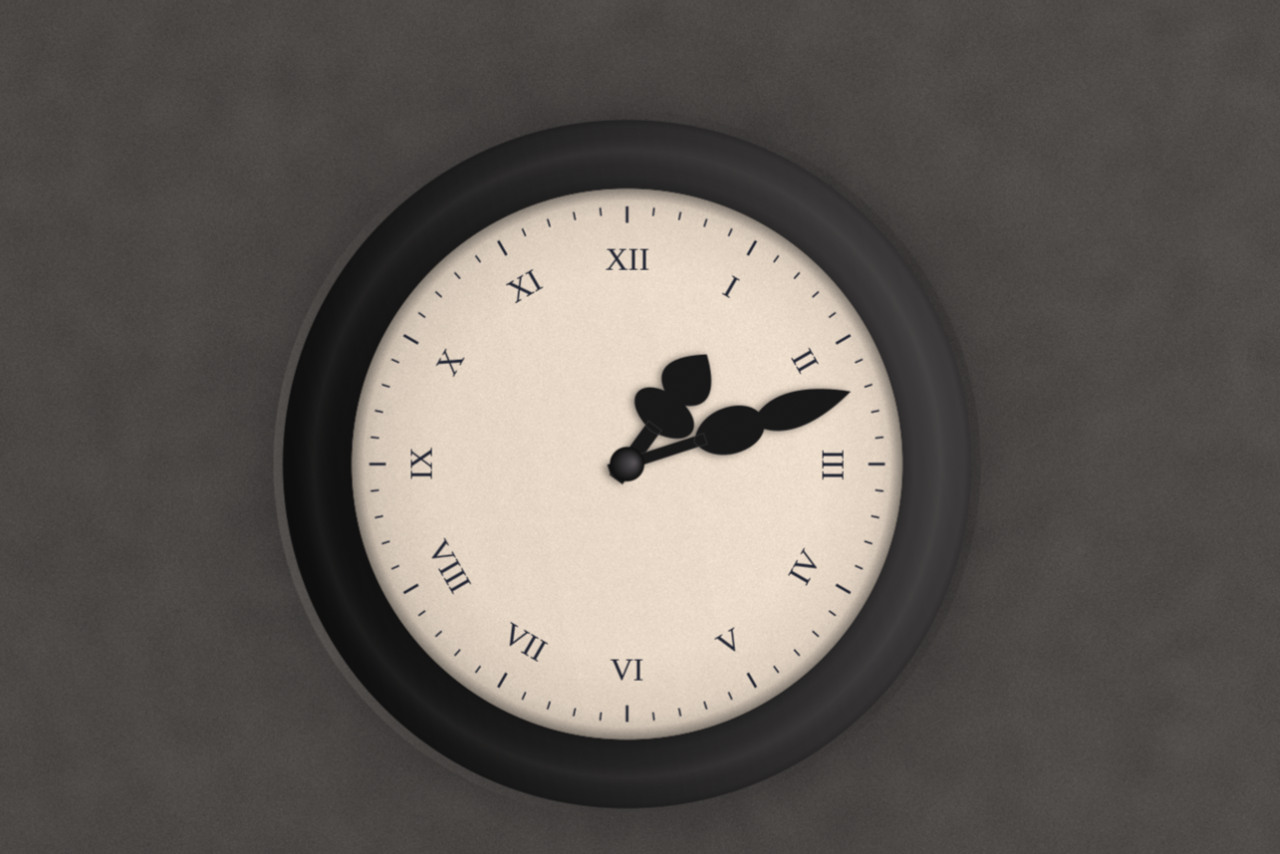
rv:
1 h 12 min
